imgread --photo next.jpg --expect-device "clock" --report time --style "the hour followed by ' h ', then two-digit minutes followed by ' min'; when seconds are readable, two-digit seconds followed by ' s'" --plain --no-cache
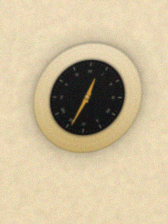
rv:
12 h 34 min
